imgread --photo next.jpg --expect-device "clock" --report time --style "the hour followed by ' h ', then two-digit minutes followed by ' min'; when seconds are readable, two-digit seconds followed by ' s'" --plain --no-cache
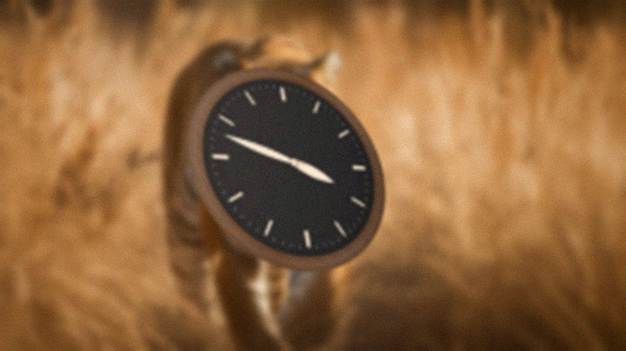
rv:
3 h 48 min
